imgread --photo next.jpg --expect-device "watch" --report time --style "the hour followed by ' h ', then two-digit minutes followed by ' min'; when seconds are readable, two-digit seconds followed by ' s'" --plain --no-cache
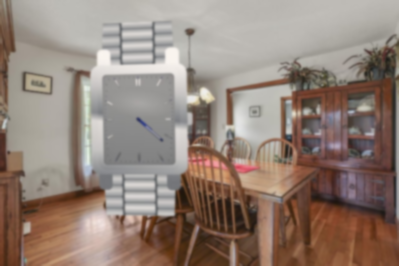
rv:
4 h 22 min
